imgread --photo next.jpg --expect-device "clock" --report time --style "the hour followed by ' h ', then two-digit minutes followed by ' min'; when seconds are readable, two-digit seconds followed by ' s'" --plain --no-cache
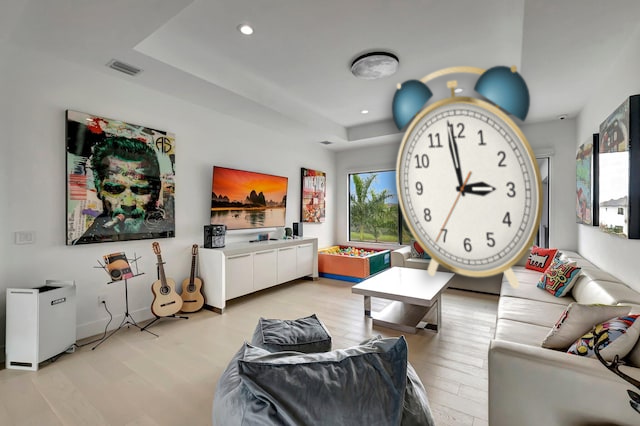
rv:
2 h 58 min 36 s
